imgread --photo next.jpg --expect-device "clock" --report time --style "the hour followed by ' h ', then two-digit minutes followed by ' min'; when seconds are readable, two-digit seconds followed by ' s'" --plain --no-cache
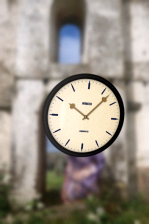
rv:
10 h 07 min
